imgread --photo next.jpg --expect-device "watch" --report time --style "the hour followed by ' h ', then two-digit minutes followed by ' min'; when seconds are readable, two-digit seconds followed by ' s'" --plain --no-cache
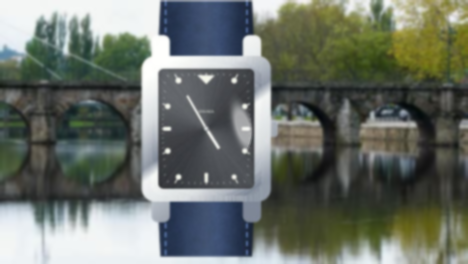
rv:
4 h 55 min
